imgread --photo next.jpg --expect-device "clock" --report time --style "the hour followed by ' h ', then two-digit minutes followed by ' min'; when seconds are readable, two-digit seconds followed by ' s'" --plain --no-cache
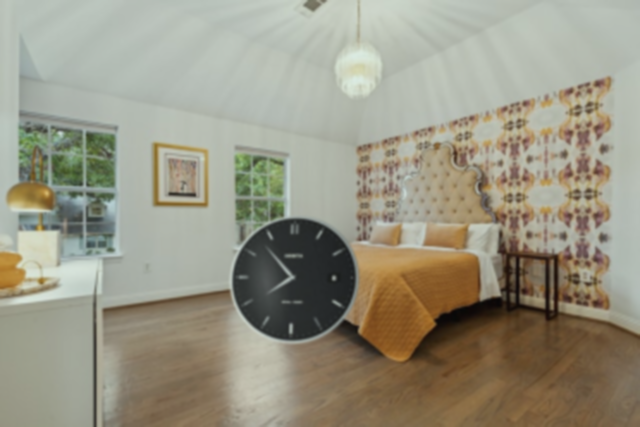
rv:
7 h 53 min
